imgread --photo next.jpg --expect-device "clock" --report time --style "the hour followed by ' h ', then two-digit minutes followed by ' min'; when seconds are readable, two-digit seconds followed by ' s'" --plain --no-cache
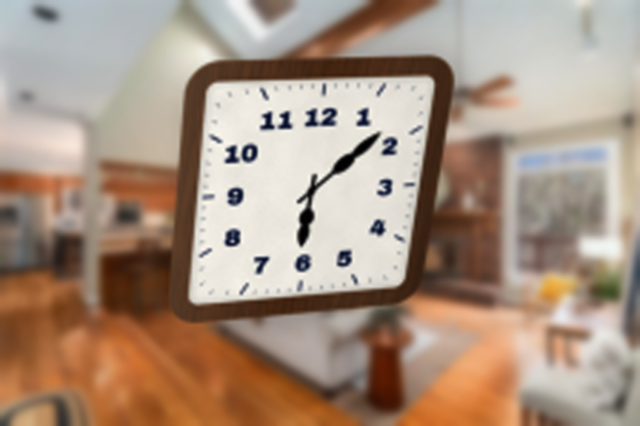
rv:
6 h 08 min
